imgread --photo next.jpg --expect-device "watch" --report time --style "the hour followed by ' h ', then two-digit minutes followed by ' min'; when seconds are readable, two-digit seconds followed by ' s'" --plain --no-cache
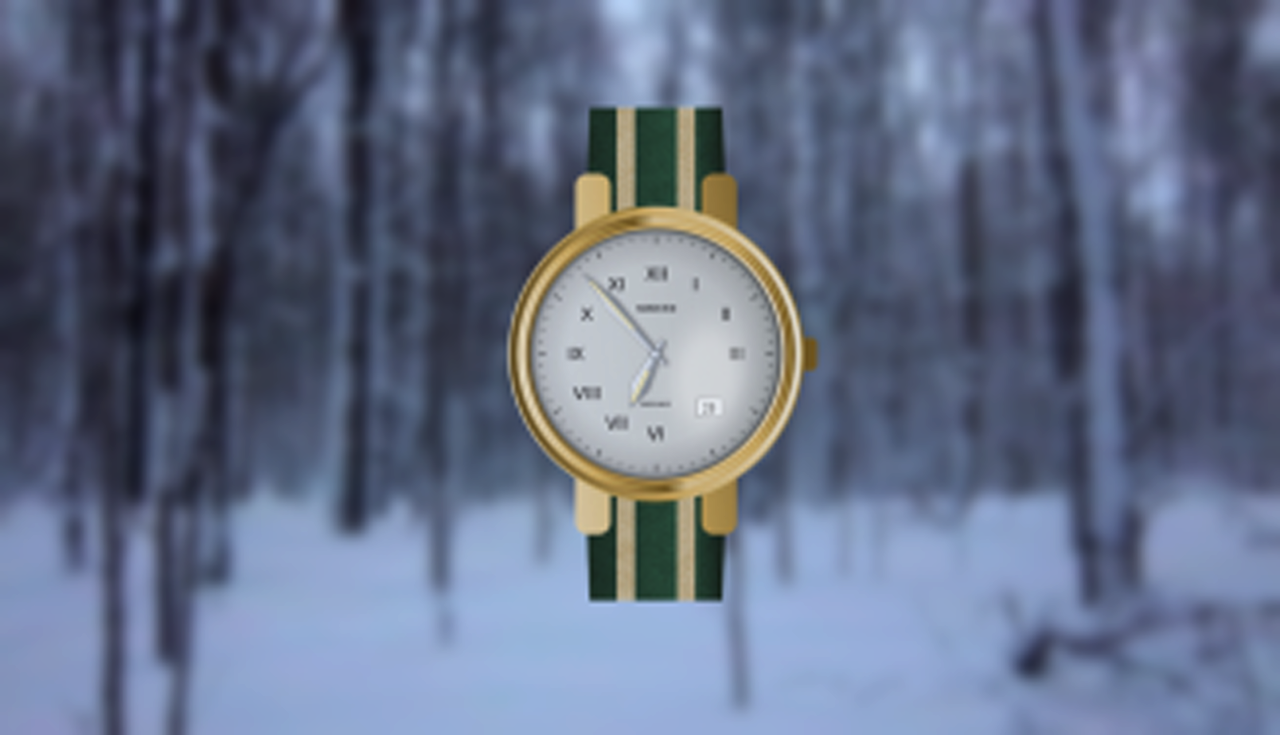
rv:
6 h 53 min
